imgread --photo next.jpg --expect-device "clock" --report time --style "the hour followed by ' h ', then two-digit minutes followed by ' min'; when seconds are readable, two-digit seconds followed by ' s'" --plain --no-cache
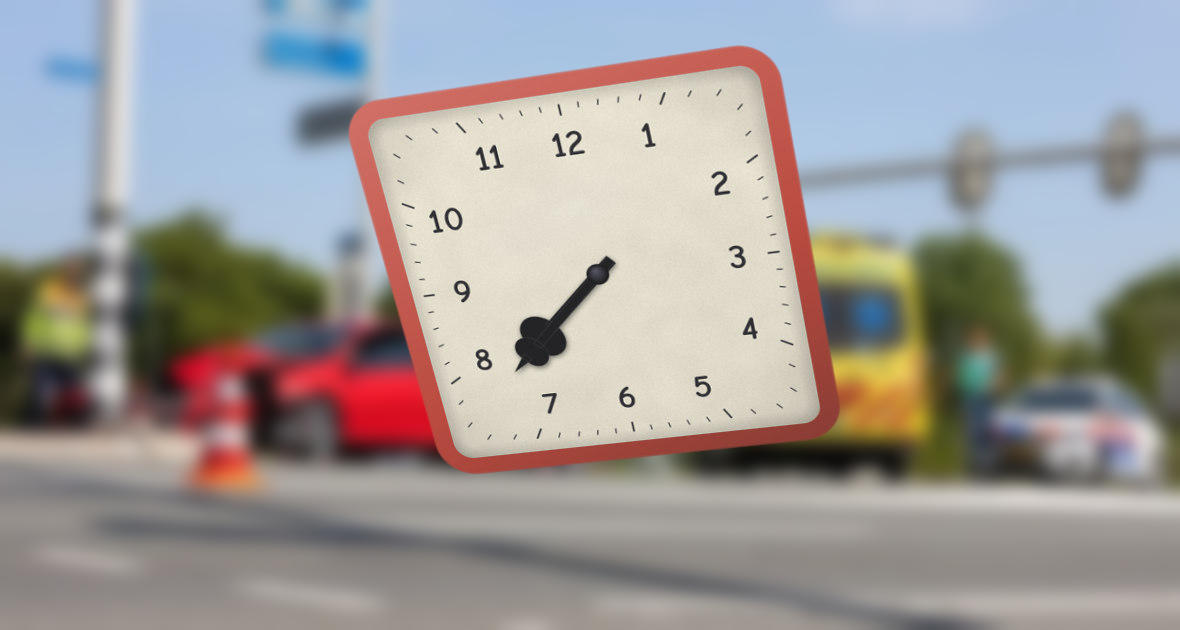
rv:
7 h 38 min
